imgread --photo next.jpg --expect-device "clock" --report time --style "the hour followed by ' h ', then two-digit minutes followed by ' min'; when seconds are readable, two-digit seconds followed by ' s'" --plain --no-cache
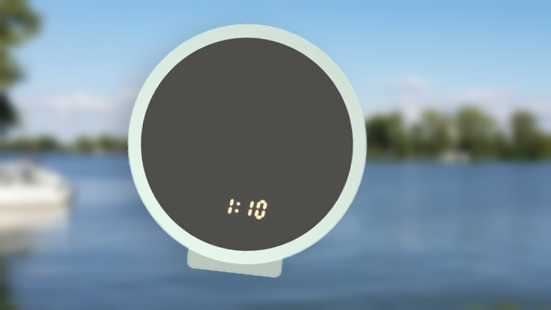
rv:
1 h 10 min
